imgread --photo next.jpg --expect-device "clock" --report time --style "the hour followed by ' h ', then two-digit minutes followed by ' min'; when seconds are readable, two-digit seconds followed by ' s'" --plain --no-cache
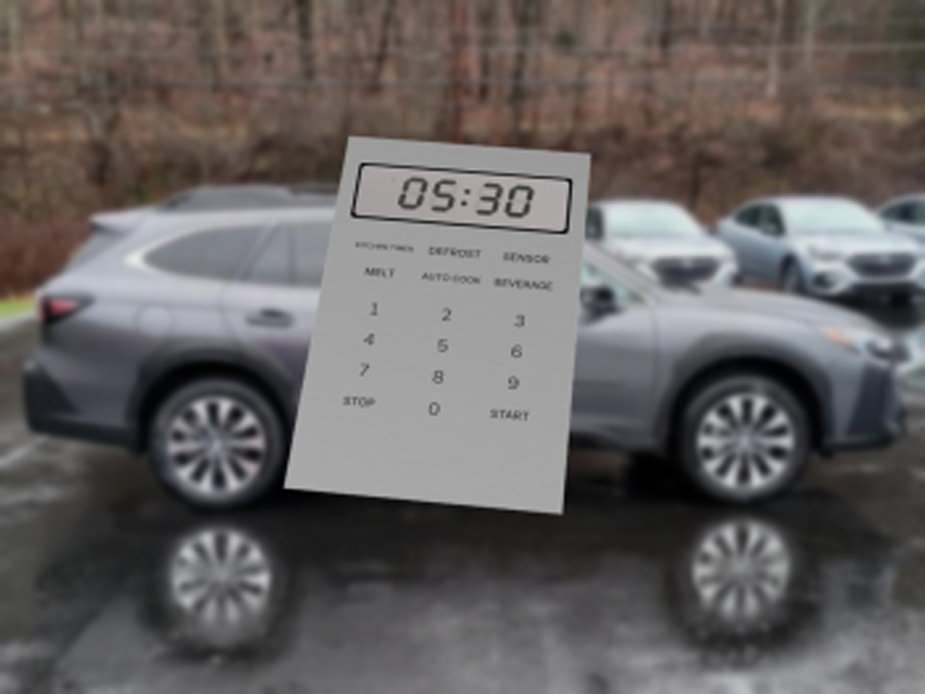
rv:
5 h 30 min
